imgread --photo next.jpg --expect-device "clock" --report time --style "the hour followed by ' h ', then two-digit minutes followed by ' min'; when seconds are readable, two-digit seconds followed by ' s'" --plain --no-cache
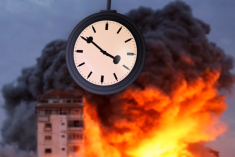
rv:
3 h 51 min
